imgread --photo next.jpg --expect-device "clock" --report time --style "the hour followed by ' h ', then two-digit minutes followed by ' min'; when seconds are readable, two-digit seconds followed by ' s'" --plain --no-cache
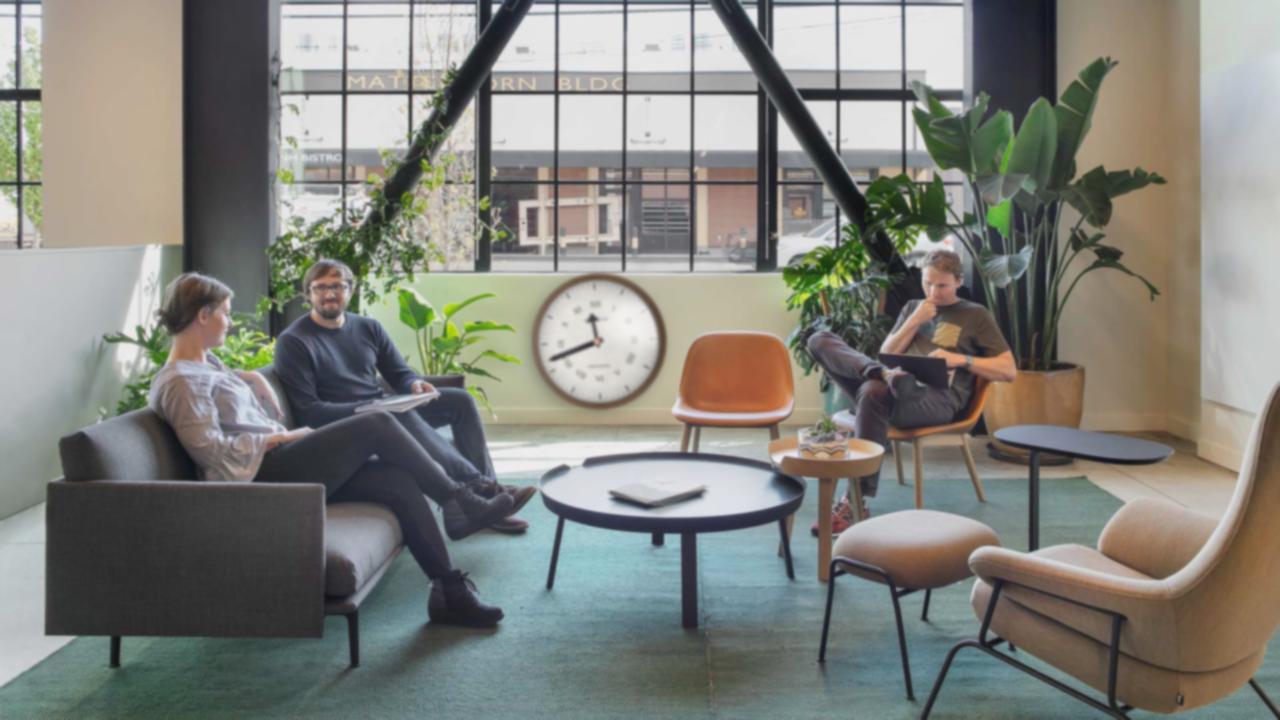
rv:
11 h 42 min
